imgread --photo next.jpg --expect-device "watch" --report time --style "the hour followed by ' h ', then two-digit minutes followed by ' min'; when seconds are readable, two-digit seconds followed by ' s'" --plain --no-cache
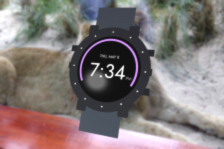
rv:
7 h 34 min
